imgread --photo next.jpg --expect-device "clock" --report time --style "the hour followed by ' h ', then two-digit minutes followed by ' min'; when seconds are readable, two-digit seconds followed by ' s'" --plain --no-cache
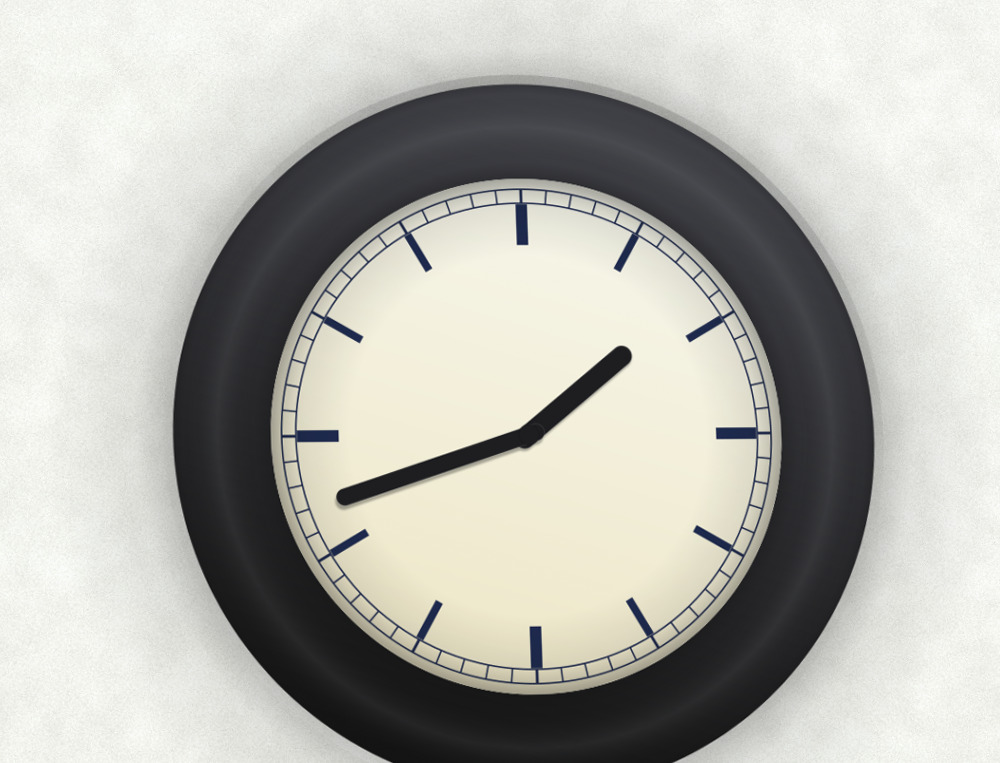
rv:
1 h 42 min
